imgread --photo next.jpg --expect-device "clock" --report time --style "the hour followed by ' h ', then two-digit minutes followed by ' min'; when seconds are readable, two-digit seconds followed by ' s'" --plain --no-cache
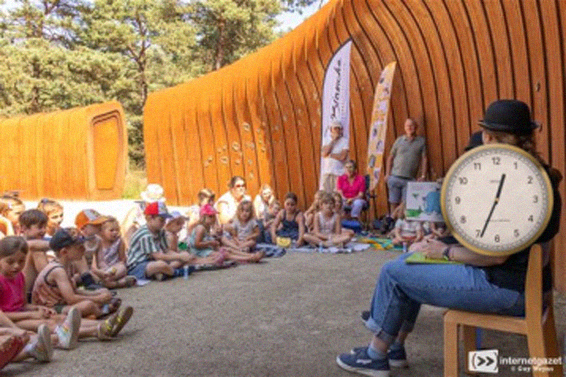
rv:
12 h 34 min
